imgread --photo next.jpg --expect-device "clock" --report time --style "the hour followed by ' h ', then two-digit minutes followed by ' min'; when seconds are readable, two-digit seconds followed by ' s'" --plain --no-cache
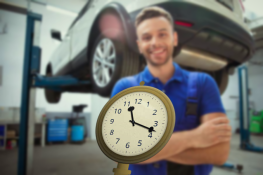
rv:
11 h 18 min
